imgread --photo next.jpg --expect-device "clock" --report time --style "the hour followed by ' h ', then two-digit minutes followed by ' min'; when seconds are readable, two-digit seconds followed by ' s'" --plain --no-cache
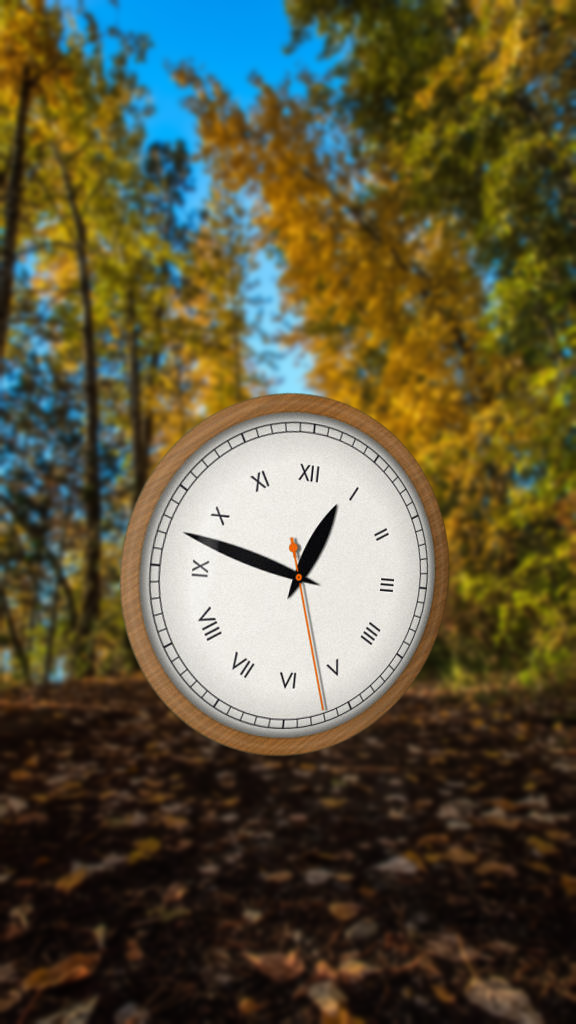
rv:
12 h 47 min 27 s
